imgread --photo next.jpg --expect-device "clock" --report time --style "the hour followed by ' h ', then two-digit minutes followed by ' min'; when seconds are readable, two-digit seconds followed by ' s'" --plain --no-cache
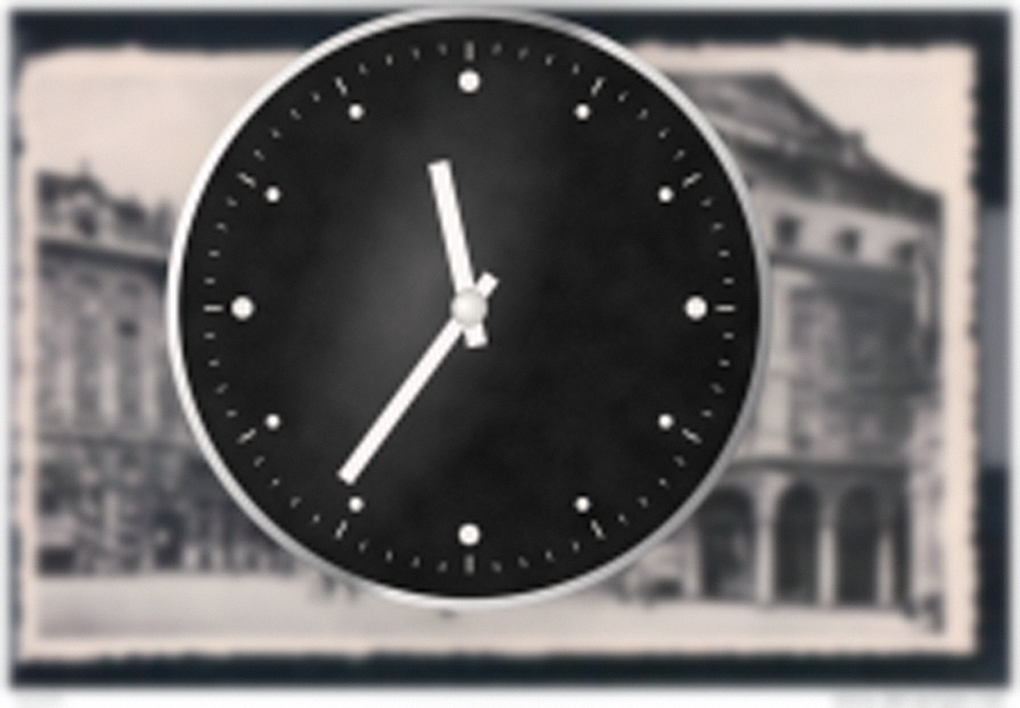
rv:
11 h 36 min
